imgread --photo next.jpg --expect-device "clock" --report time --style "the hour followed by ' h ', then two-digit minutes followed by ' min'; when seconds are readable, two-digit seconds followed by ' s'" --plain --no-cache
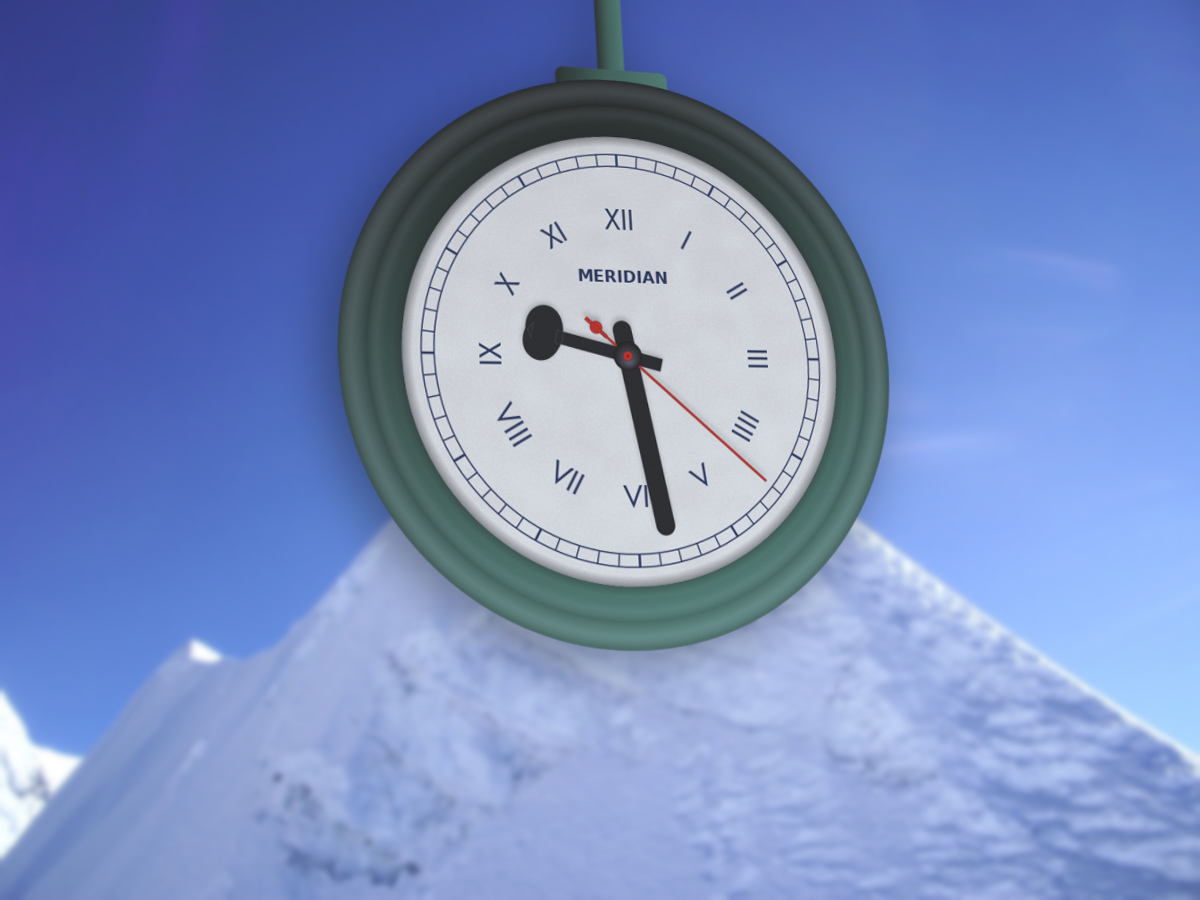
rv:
9 h 28 min 22 s
